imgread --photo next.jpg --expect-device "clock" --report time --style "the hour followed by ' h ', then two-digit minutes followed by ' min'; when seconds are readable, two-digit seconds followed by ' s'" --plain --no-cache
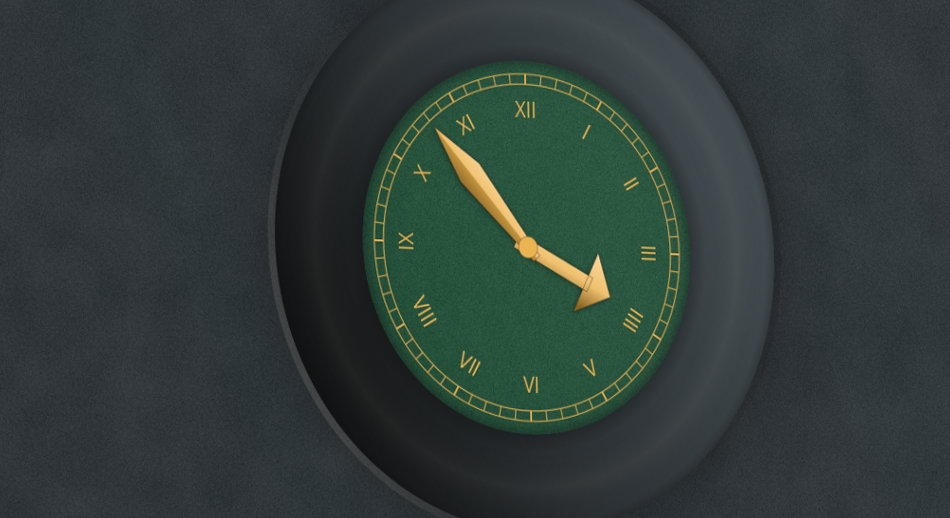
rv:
3 h 53 min
